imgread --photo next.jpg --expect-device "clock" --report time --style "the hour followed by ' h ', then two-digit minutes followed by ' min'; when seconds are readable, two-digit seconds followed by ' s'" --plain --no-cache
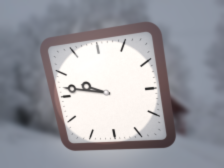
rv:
9 h 47 min
